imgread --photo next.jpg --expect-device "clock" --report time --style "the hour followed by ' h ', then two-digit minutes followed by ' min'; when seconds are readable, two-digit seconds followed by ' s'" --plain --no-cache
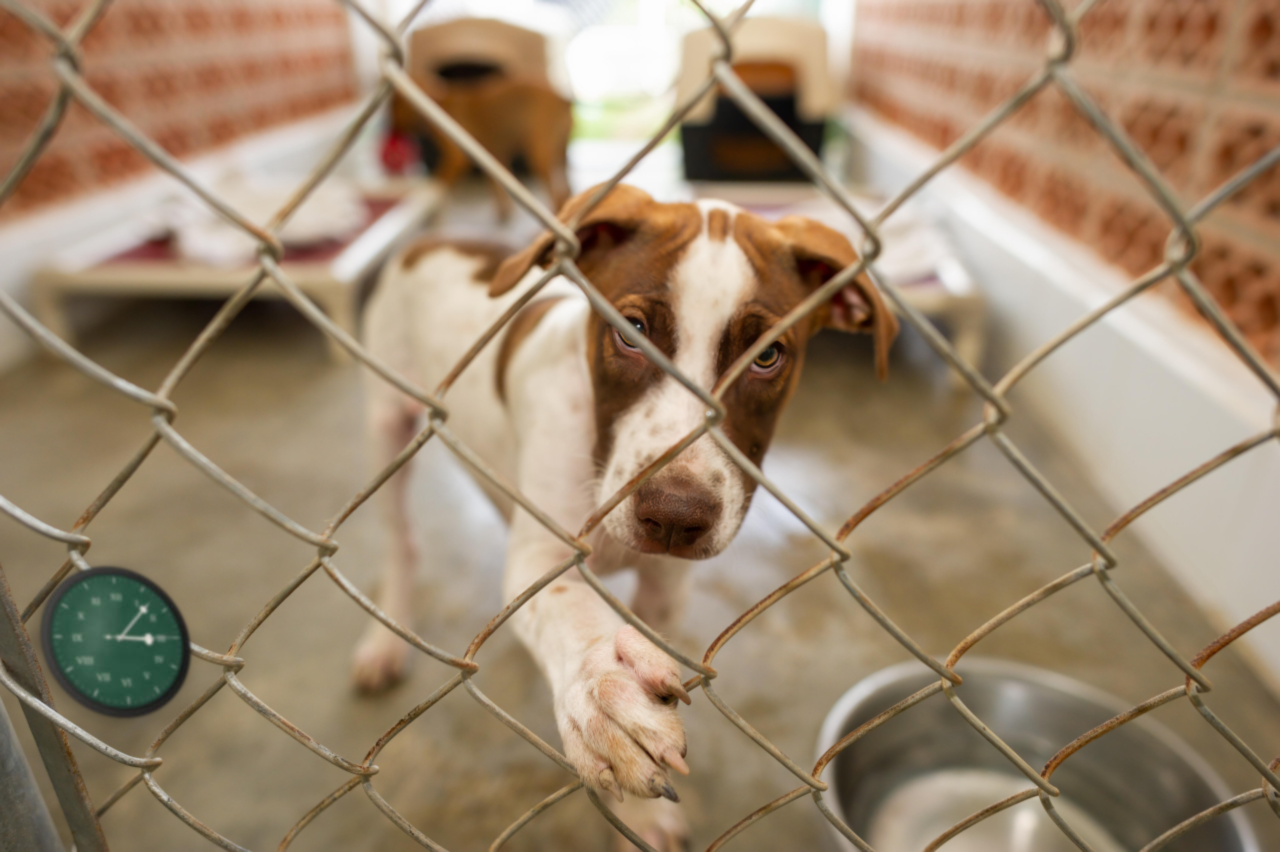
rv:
3 h 07 min 15 s
